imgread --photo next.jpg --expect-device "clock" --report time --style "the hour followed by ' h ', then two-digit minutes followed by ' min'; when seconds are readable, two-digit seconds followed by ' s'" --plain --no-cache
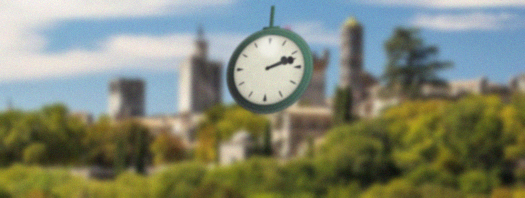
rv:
2 h 12 min
